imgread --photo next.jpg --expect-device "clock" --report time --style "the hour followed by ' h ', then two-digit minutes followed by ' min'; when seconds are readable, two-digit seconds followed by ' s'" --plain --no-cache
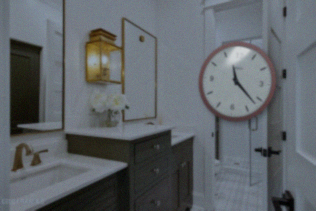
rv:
11 h 22 min
